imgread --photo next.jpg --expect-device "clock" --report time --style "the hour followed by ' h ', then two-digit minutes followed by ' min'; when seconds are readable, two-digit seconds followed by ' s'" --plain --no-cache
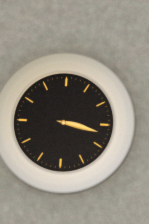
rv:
3 h 17 min
